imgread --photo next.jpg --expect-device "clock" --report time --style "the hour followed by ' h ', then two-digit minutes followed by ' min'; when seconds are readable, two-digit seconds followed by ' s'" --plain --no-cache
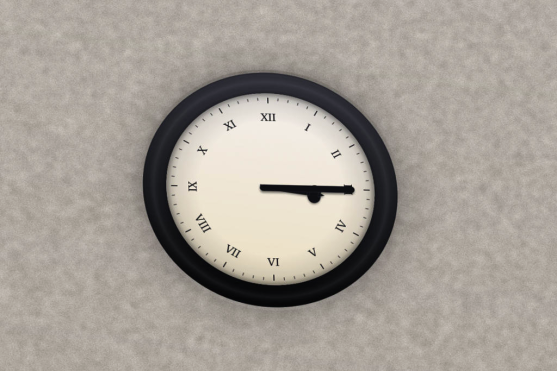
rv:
3 h 15 min
